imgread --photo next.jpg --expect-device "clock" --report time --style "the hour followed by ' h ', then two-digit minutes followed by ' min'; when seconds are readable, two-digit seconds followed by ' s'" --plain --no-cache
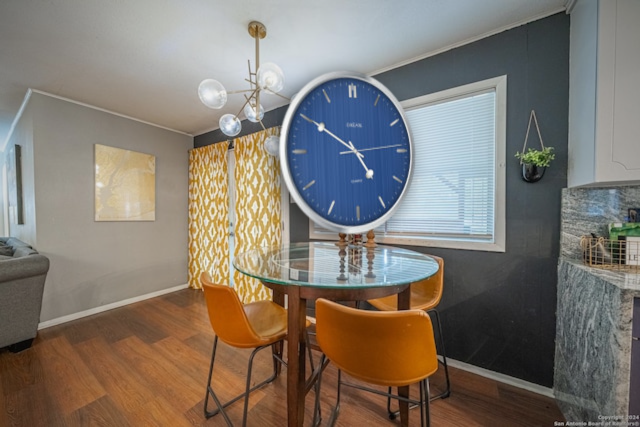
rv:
4 h 50 min 14 s
